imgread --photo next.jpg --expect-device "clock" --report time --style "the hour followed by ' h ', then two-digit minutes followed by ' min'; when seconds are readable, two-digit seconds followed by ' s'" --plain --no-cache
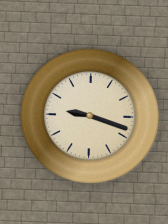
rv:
9 h 18 min
